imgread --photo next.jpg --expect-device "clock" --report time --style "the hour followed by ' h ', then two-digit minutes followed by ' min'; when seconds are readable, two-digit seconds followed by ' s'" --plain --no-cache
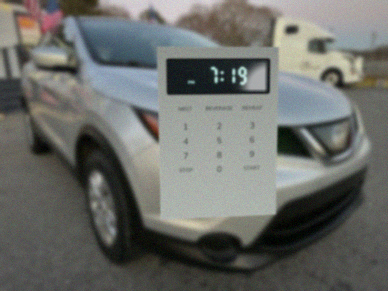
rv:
7 h 19 min
